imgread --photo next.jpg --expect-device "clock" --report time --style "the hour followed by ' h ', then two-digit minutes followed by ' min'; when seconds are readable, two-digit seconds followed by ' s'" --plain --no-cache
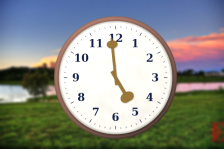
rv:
4 h 59 min
